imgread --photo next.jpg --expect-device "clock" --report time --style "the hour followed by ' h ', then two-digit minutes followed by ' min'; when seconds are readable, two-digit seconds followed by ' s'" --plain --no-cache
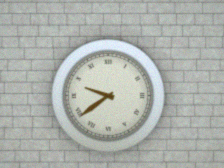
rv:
9 h 39 min
